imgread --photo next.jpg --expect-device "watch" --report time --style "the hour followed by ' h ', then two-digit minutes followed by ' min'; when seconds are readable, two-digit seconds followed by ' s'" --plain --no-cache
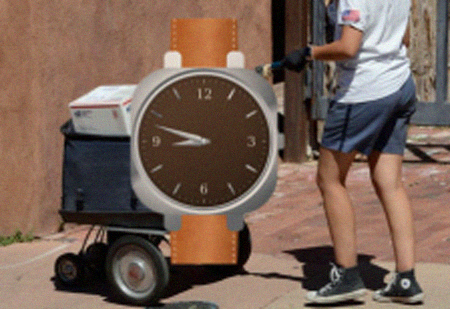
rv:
8 h 48 min
